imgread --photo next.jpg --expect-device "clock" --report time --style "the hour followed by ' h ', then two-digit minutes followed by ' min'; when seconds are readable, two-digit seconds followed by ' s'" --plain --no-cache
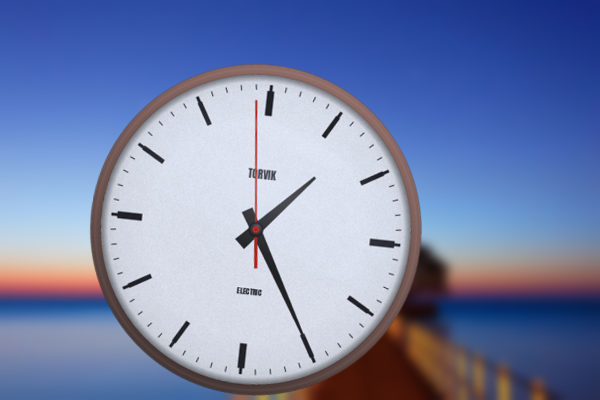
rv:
1 h 24 min 59 s
